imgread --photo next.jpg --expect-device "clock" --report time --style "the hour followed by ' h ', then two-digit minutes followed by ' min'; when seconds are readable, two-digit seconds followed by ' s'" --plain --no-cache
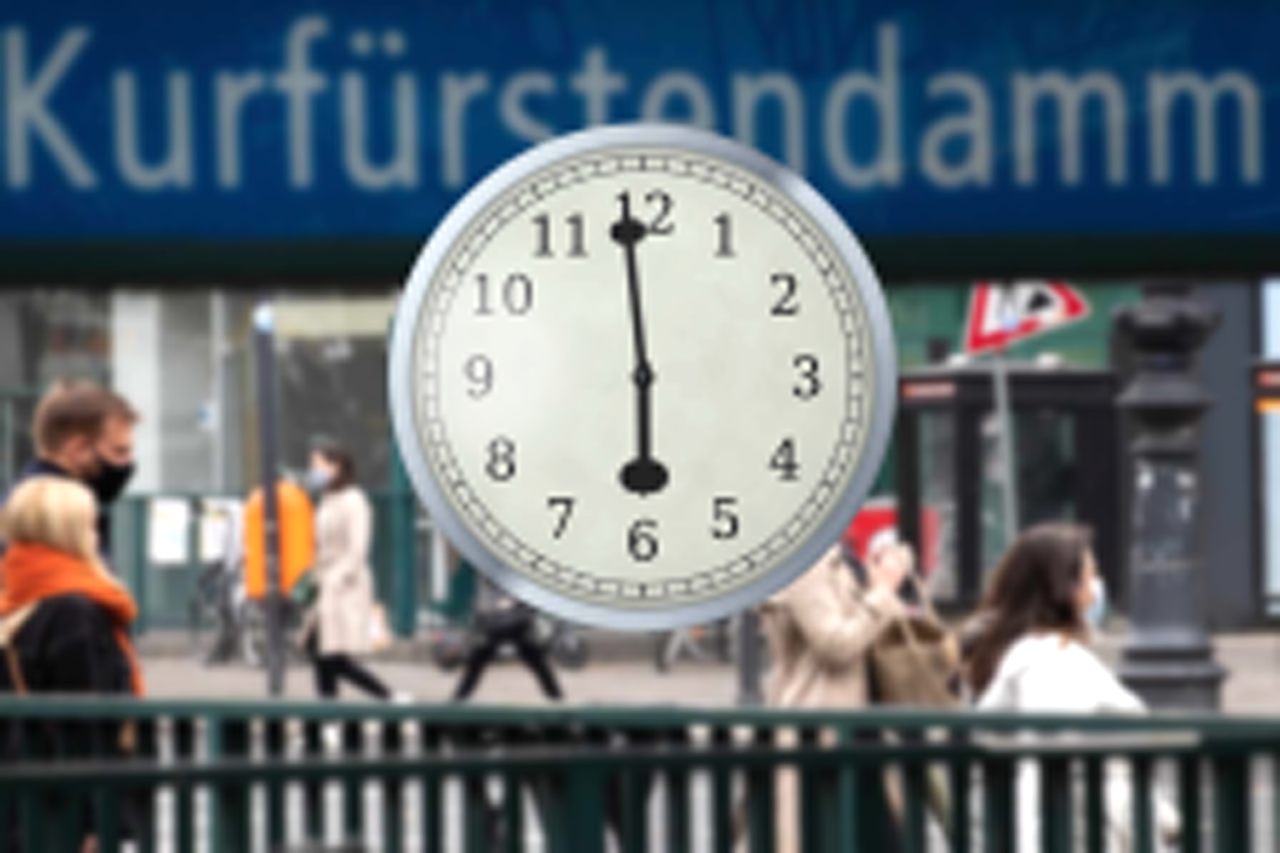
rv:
5 h 59 min
